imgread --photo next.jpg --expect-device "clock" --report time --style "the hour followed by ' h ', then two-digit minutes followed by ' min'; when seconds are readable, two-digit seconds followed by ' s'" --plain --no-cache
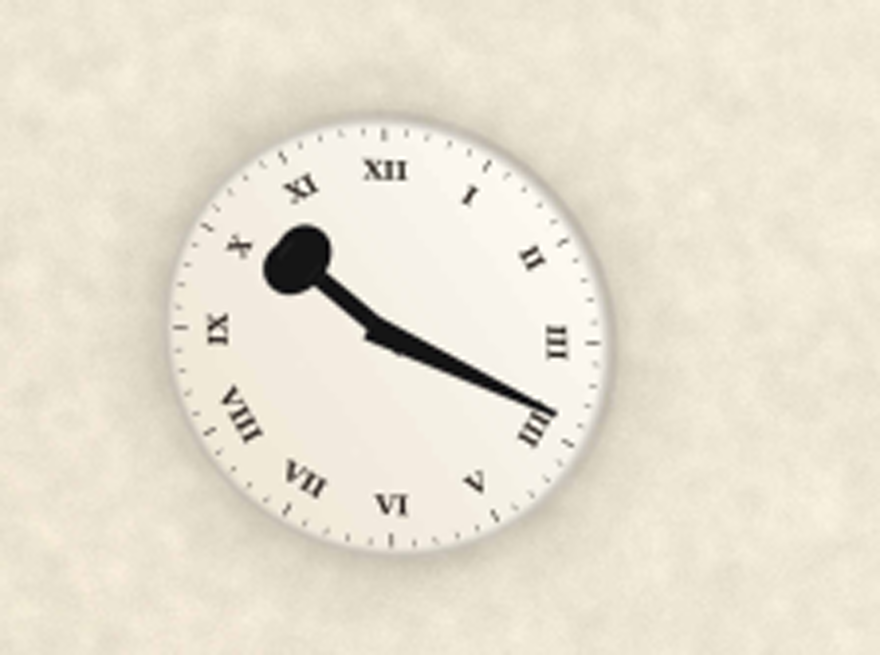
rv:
10 h 19 min
